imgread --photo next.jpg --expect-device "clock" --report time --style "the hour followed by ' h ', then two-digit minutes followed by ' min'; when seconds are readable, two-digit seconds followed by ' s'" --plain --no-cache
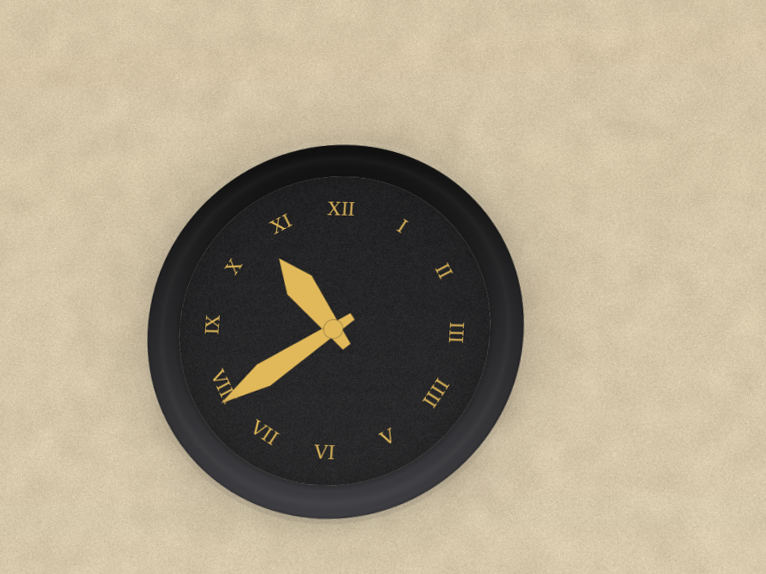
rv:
10 h 39 min
